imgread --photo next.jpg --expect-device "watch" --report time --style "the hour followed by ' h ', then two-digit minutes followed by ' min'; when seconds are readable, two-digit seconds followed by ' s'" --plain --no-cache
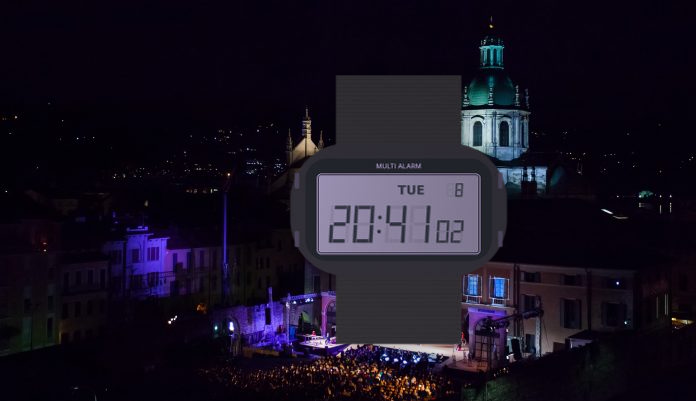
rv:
20 h 41 min 02 s
